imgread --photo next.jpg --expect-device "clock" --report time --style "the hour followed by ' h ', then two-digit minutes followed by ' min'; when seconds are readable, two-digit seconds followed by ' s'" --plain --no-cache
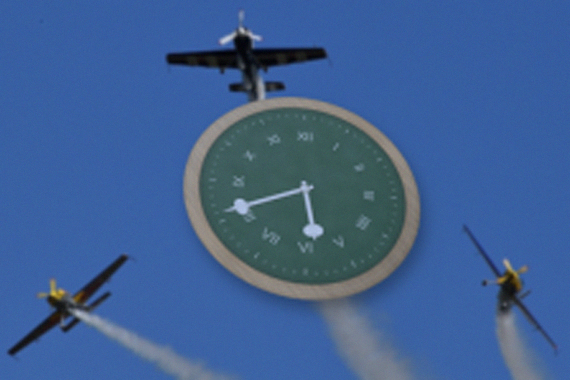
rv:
5 h 41 min
